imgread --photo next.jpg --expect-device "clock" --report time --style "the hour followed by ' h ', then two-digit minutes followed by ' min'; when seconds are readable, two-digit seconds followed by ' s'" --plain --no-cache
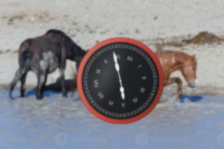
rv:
4 h 54 min
